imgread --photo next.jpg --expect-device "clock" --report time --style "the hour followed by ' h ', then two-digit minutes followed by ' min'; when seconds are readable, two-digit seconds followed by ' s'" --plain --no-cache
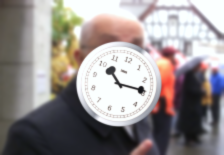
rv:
10 h 14 min
